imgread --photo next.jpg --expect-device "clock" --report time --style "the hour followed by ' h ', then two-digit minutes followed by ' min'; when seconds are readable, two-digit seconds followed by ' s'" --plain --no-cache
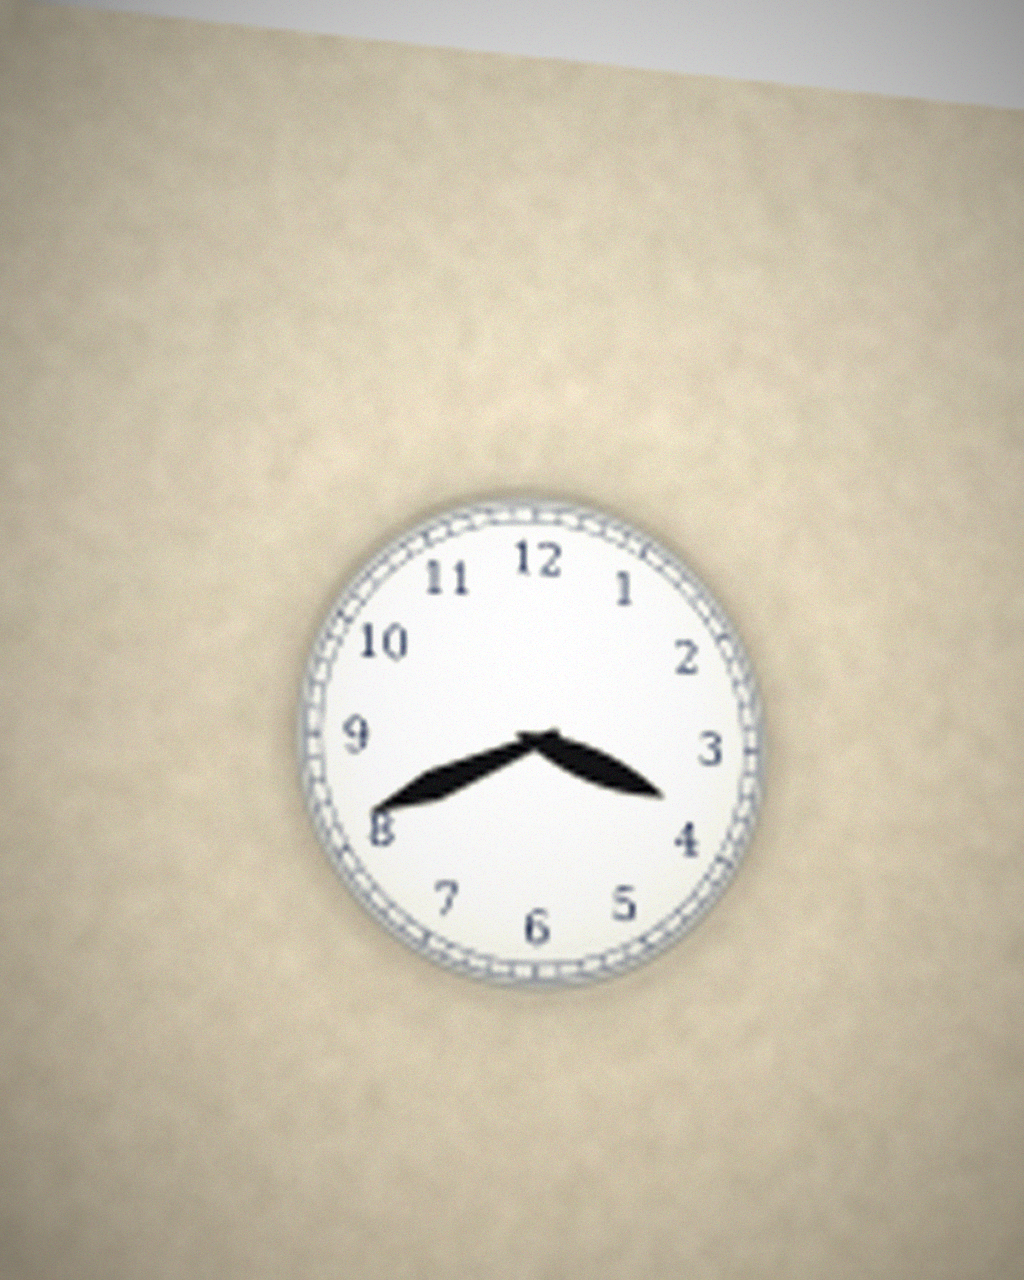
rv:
3 h 41 min
